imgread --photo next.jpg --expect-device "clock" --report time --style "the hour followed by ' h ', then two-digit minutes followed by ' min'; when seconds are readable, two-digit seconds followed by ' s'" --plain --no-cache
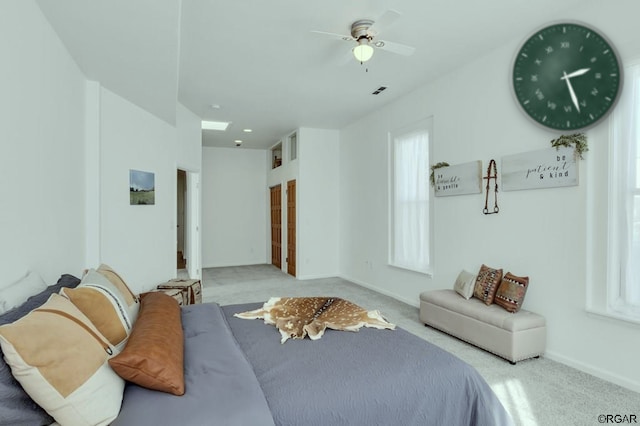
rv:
2 h 27 min
